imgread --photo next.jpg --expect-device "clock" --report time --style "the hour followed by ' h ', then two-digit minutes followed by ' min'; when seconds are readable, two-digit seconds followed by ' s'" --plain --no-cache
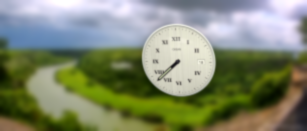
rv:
7 h 38 min
